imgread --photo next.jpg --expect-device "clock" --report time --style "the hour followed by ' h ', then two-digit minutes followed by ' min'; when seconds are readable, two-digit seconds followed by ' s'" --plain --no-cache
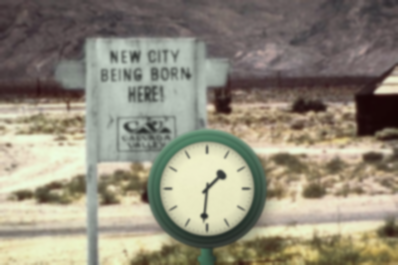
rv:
1 h 31 min
